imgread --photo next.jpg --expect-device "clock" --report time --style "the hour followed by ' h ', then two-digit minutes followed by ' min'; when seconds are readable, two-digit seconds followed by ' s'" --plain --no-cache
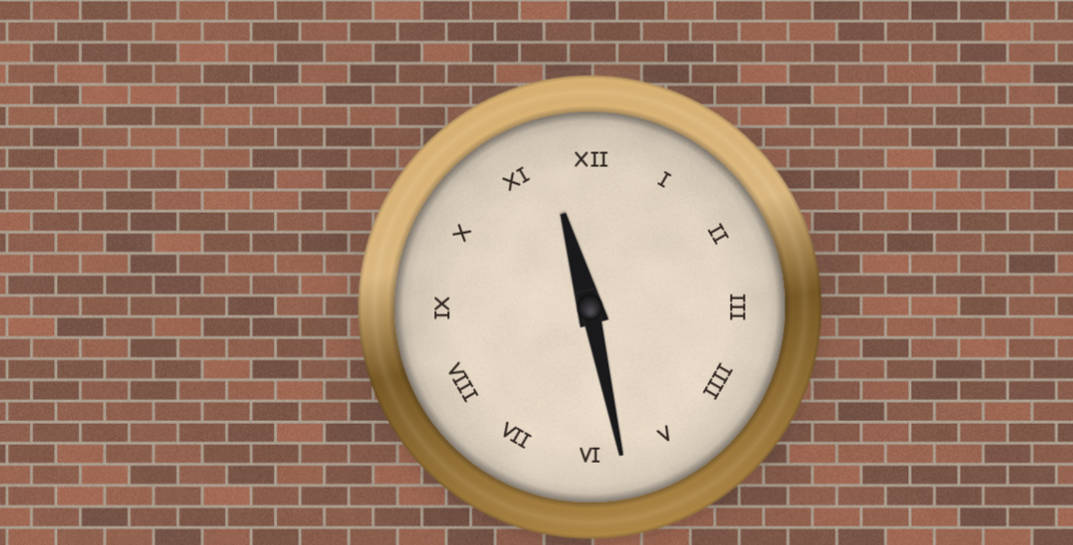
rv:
11 h 28 min
